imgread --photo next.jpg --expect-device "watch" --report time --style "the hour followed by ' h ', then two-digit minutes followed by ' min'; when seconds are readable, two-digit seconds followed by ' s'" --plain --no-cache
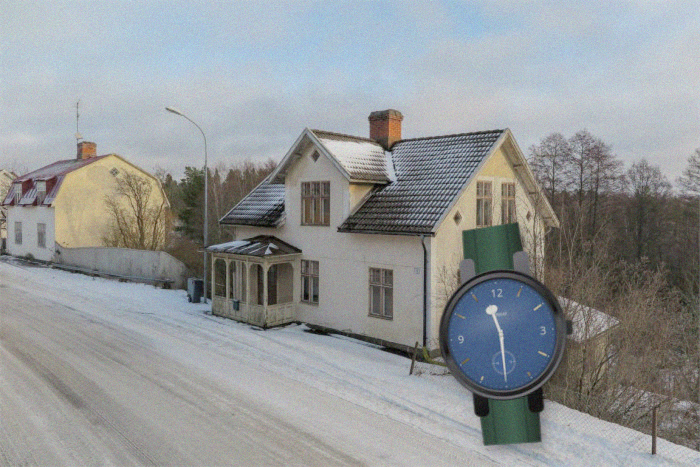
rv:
11 h 30 min
